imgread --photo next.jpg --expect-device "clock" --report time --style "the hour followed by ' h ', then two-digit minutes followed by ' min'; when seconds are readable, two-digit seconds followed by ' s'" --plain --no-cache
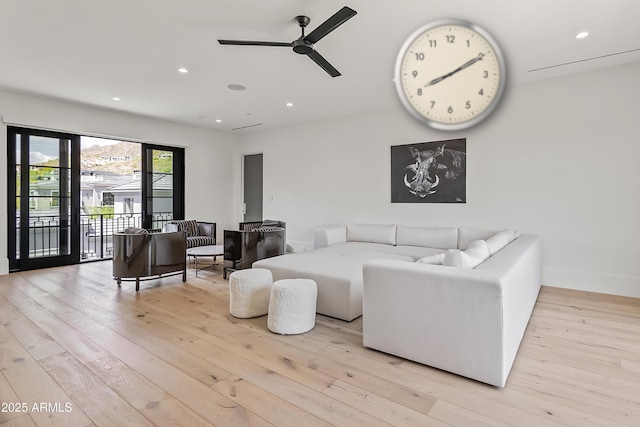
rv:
8 h 10 min
